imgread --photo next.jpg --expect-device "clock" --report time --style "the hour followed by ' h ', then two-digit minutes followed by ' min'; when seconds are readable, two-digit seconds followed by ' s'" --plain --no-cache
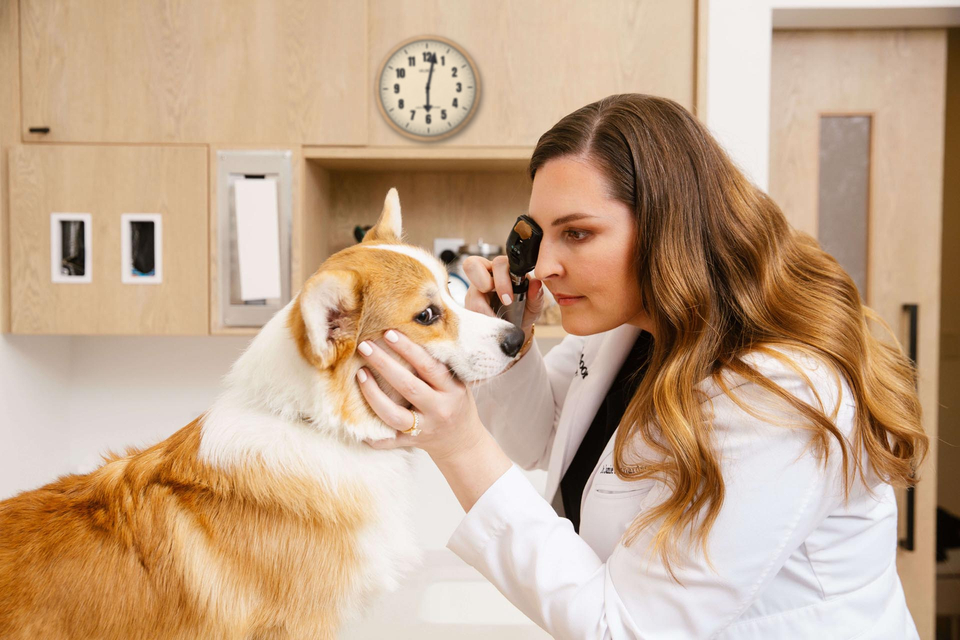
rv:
6 h 02 min
